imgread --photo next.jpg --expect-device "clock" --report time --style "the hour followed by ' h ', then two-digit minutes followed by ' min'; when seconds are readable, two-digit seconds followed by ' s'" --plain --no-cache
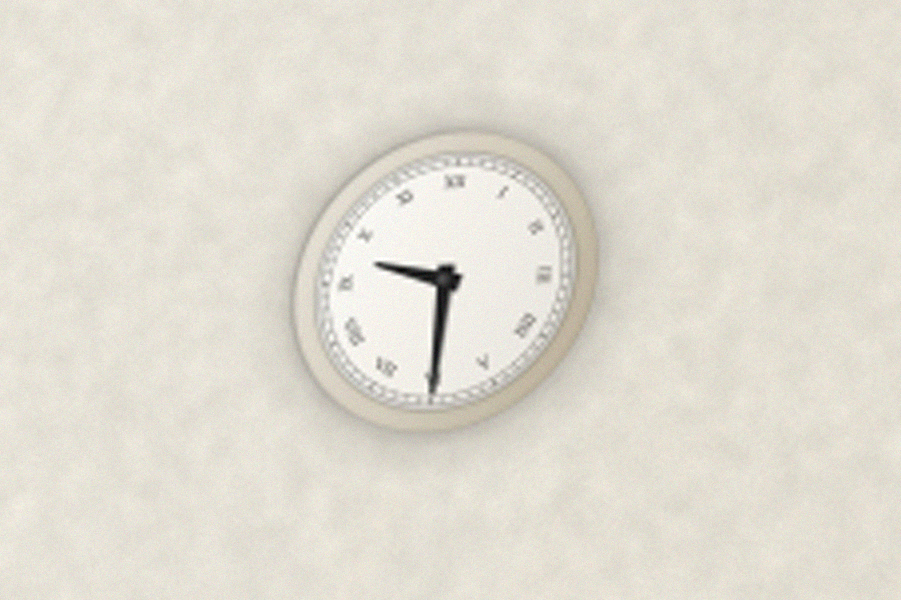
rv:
9 h 30 min
